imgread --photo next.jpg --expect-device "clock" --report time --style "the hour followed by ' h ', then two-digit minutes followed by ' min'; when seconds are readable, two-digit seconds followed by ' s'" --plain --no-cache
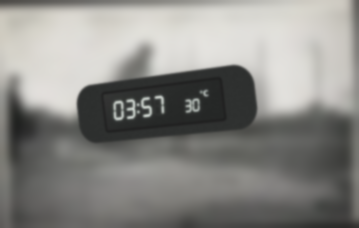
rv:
3 h 57 min
